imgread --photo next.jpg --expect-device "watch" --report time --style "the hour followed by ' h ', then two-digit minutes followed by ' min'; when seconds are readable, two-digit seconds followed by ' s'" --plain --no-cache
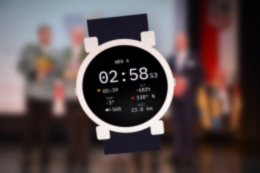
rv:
2 h 58 min
